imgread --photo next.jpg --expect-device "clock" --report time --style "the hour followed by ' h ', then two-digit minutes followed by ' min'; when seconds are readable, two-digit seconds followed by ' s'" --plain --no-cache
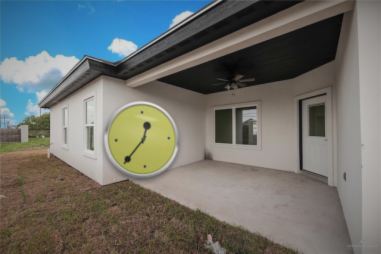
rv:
12 h 37 min
